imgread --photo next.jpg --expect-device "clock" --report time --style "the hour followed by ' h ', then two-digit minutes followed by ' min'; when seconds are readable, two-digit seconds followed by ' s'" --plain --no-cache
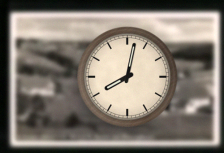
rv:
8 h 02 min
